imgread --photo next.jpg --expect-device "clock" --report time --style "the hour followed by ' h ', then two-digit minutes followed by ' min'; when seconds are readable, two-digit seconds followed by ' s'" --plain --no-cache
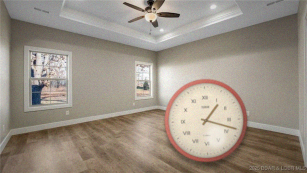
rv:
1 h 18 min
